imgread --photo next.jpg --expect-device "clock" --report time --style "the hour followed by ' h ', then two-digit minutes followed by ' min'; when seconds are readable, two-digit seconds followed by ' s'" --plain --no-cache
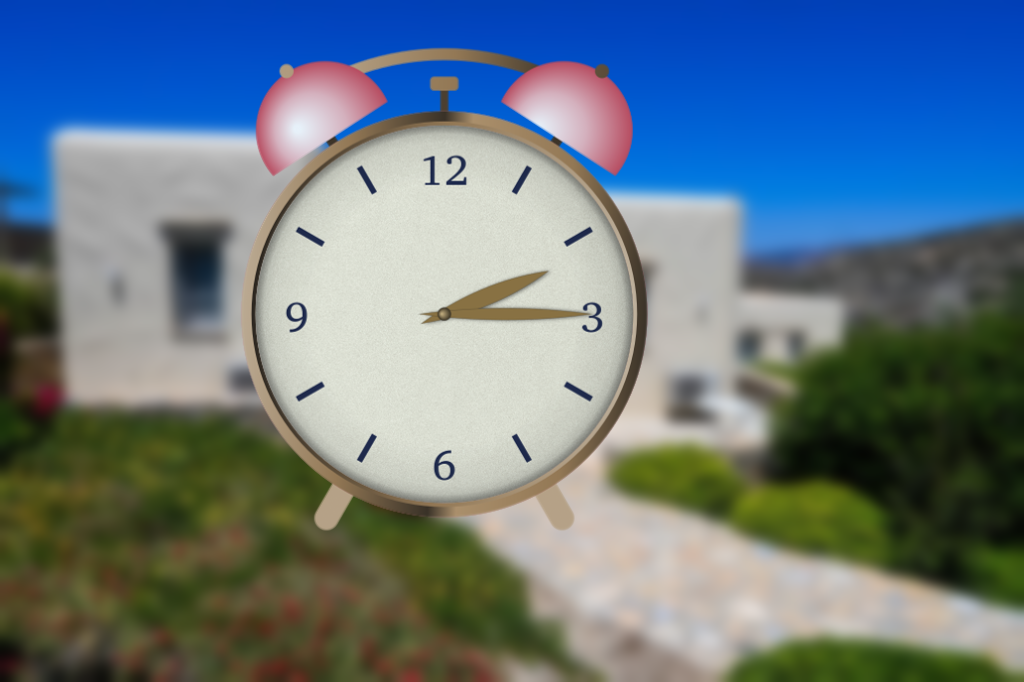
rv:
2 h 15 min
